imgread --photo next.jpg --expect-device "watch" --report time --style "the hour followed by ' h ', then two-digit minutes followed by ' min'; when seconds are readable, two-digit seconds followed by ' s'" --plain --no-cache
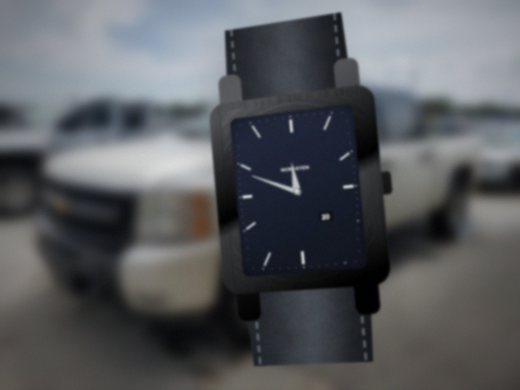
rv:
11 h 49 min
